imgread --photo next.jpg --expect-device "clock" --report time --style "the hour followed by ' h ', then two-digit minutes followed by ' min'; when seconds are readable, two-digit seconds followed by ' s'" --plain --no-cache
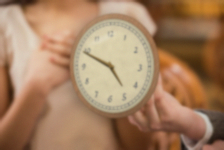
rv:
4 h 49 min
